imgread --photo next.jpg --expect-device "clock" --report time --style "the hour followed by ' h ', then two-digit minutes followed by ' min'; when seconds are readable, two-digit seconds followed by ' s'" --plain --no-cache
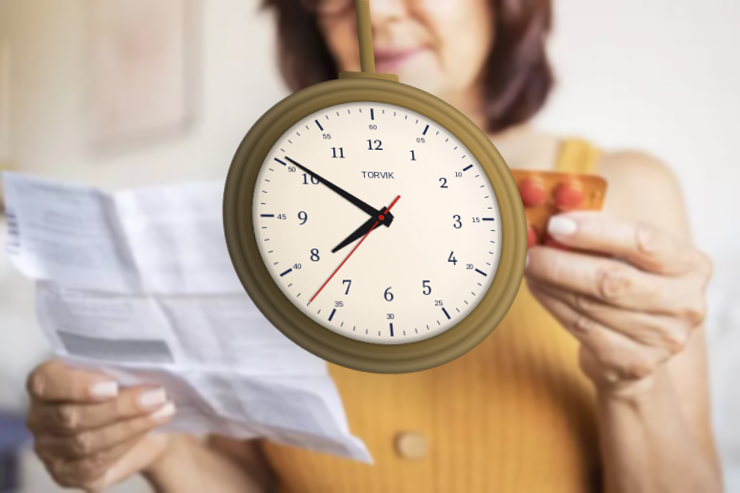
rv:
7 h 50 min 37 s
